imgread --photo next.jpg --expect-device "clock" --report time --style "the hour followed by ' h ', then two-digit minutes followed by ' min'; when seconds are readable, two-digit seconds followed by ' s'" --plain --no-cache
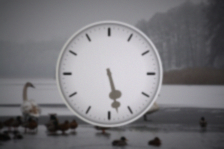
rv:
5 h 28 min
